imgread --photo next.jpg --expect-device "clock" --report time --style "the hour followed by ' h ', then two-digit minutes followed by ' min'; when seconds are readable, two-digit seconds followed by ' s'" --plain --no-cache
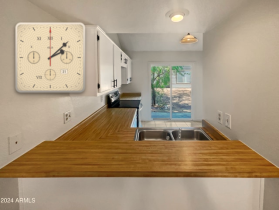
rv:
2 h 08 min
